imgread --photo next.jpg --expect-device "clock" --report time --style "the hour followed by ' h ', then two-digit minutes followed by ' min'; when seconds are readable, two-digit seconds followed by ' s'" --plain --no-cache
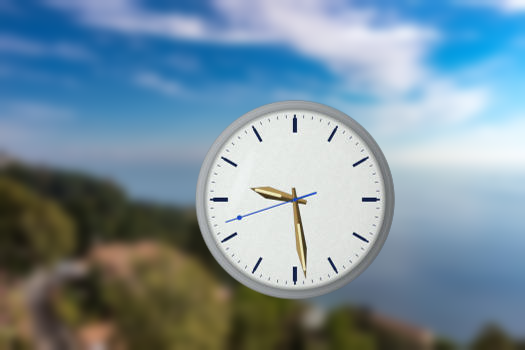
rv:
9 h 28 min 42 s
